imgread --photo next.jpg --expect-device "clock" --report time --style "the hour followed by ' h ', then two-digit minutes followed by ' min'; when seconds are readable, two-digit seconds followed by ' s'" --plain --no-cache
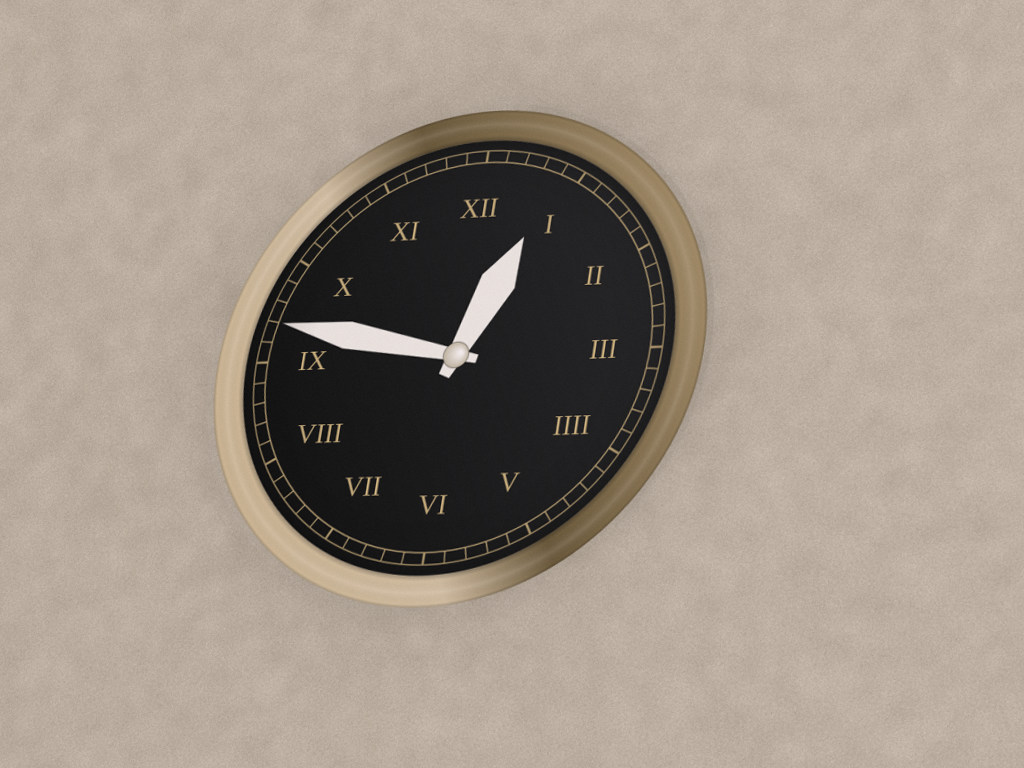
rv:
12 h 47 min
